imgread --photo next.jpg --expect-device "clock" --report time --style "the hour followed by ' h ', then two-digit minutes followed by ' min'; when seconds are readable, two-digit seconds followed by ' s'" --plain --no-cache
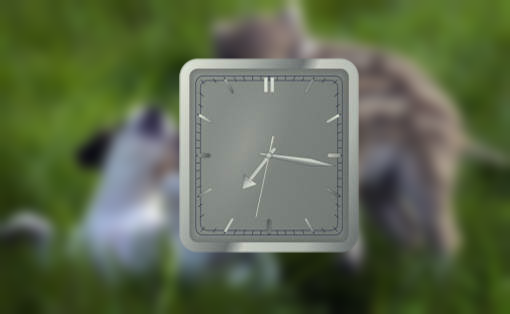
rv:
7 h 16 min 32 s
